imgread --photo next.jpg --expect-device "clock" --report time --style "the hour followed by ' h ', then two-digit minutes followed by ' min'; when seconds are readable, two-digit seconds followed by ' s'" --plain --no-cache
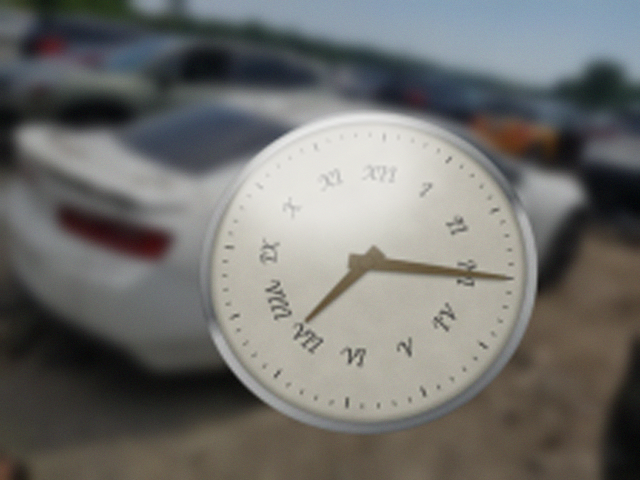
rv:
7 h 15 min
